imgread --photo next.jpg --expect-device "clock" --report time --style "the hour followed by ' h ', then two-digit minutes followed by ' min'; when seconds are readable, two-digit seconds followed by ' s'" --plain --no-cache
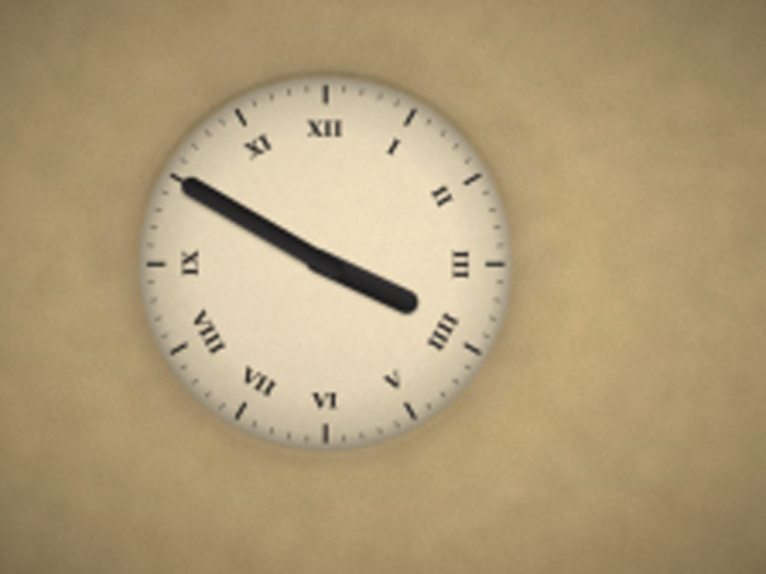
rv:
3 h 50 min
